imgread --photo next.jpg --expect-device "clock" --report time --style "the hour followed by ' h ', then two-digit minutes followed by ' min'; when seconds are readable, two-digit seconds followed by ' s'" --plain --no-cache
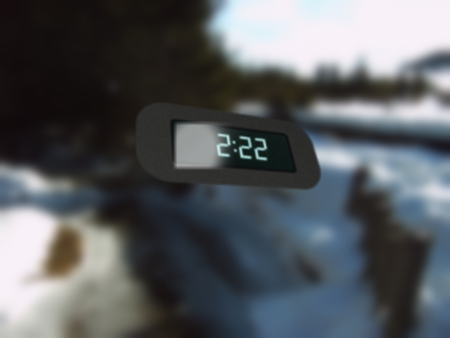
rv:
2 h 22 min
